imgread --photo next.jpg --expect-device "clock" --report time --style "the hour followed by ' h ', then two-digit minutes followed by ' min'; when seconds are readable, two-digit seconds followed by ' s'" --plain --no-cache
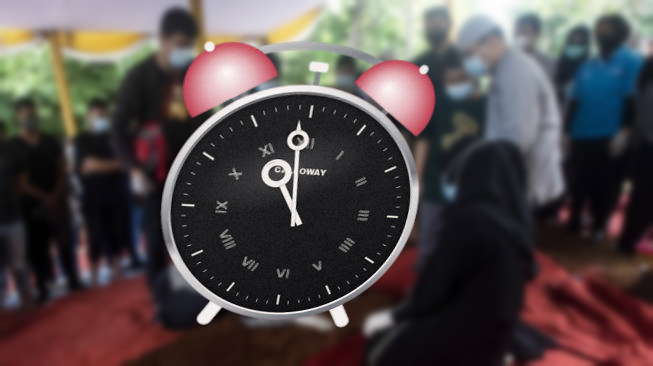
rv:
10 h 59 min
